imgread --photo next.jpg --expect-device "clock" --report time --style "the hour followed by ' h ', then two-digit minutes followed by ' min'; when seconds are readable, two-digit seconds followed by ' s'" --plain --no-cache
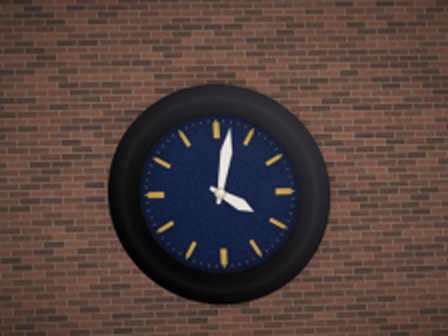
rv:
4 h 02 min
